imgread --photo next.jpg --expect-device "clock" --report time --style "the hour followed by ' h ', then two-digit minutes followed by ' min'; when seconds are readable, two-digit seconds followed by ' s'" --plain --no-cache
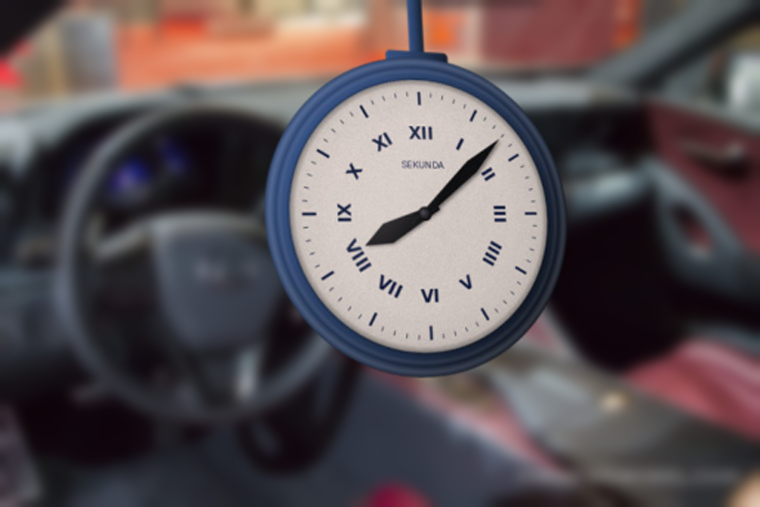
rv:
8 h 08 min
